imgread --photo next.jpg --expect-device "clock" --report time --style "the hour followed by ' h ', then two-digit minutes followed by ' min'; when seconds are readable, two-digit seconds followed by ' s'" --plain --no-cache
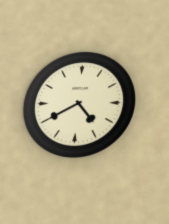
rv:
4 h 40 min
